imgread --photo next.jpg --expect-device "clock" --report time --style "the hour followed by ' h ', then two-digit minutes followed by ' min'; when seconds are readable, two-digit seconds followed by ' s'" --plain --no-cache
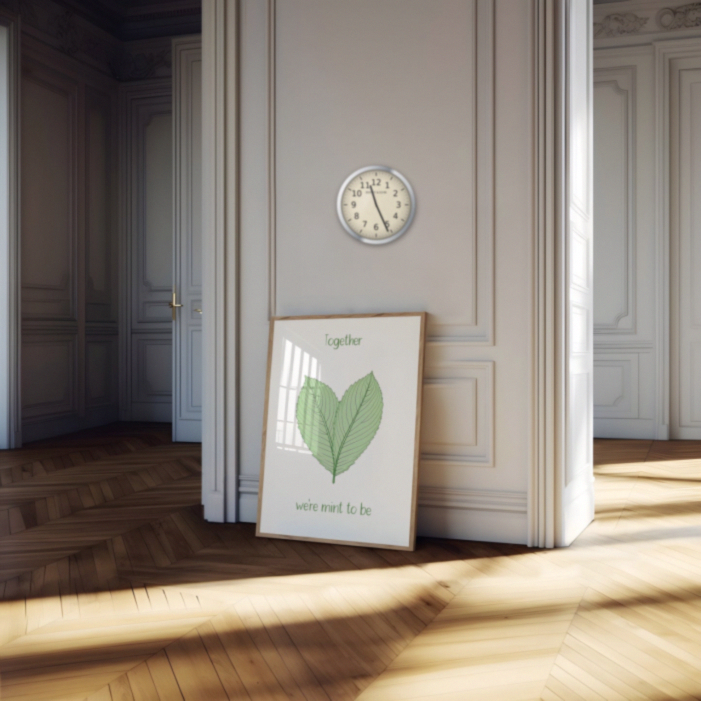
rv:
11 h 26 min
